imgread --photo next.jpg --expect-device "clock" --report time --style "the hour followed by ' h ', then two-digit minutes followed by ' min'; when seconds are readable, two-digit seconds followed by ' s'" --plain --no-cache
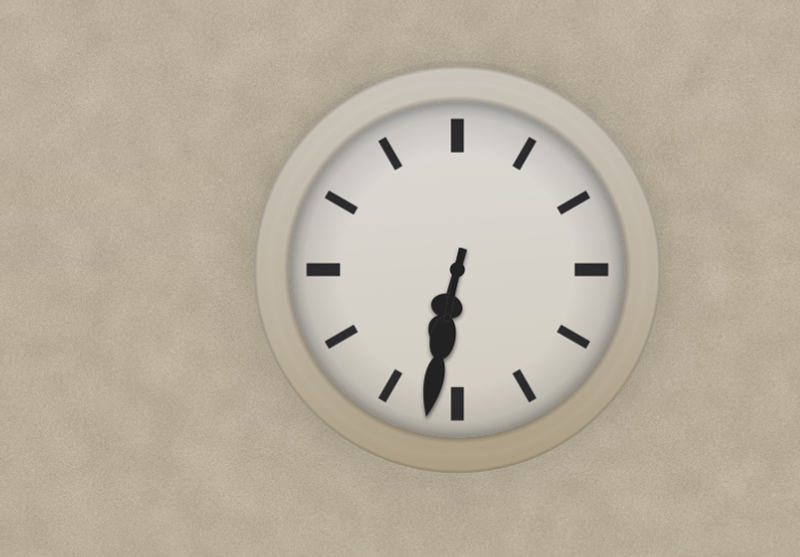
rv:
6 h 32 min
